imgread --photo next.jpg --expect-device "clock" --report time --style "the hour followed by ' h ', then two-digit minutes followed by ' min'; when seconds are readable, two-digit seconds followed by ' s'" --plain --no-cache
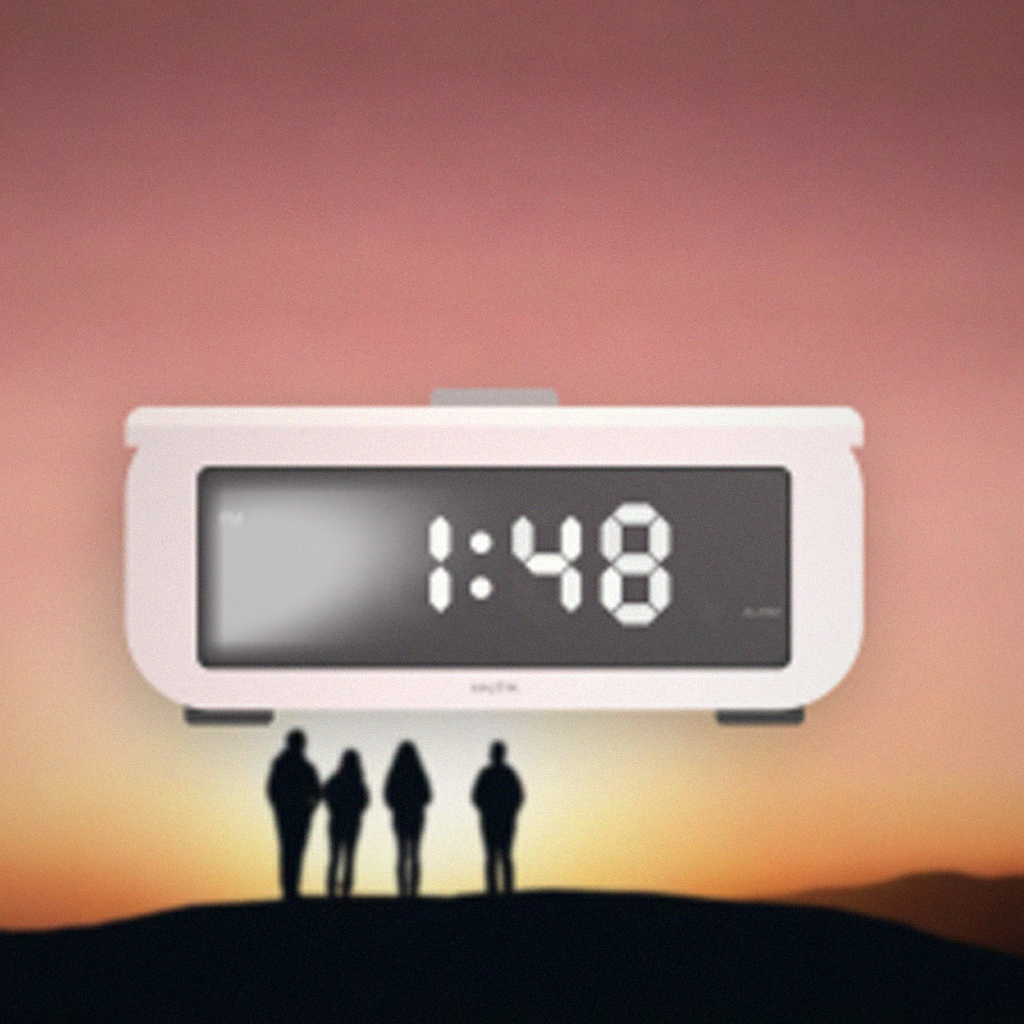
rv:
1 h 48 min
